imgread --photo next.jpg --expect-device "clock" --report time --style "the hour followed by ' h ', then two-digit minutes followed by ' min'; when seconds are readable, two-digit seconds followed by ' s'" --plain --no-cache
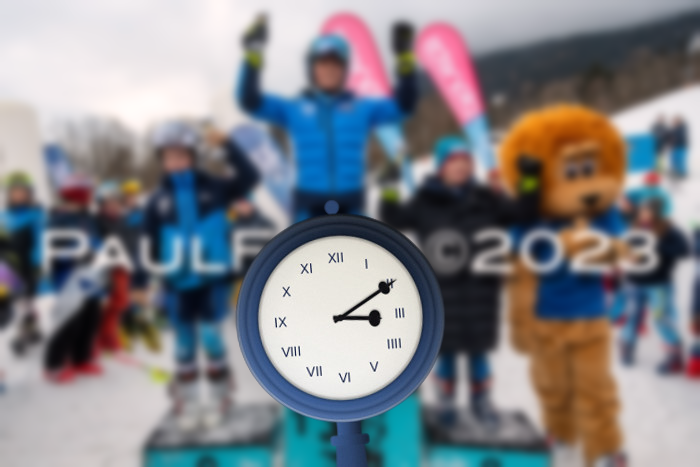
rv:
3 h 10 min
